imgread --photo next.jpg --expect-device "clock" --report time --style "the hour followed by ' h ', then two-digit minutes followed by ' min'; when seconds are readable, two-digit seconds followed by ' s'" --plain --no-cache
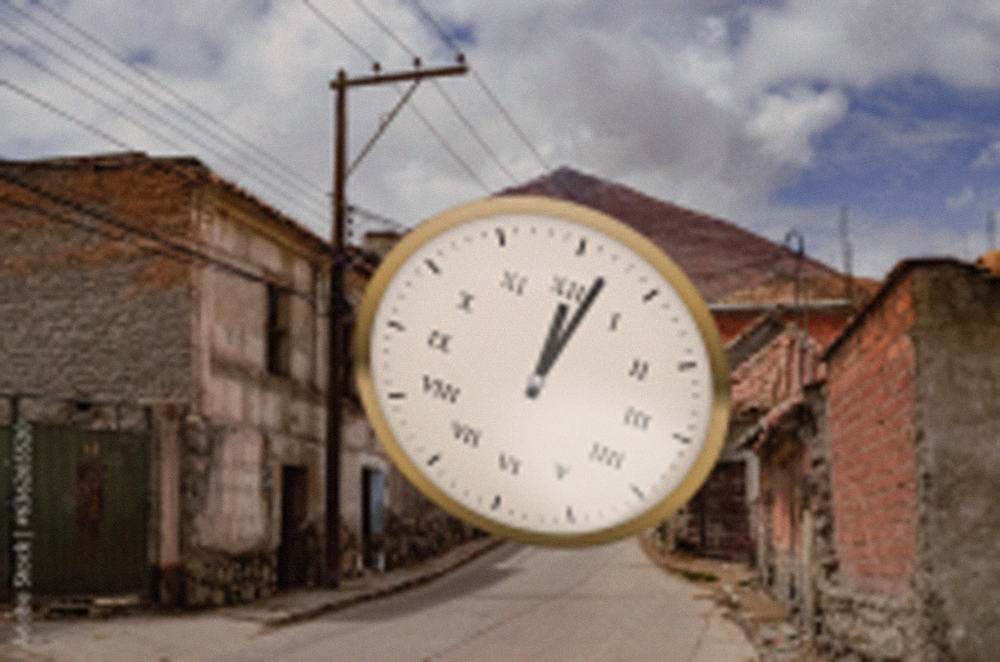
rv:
12 h 02 min
